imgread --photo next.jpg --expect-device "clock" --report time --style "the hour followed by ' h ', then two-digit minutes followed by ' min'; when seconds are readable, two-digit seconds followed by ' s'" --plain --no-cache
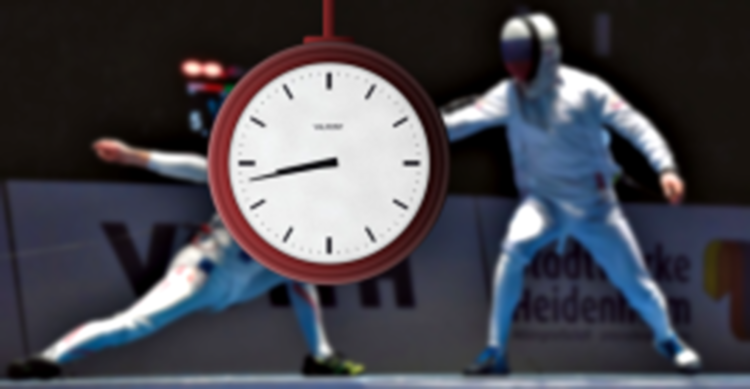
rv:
8 h 43 min
